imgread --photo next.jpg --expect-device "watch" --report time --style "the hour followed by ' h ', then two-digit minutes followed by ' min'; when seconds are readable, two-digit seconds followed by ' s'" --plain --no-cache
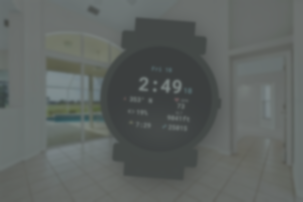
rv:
2 h 49 min
